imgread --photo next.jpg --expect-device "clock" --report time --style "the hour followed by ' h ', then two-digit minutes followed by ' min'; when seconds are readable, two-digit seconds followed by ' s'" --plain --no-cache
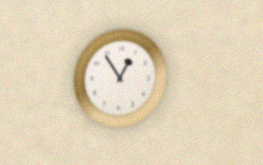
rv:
12 h 54 min
